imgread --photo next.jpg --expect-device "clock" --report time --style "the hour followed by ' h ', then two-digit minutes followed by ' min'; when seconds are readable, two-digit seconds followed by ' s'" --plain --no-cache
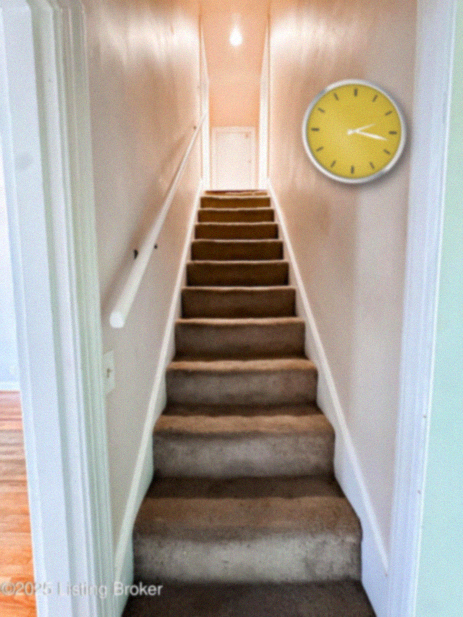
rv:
2 h 17 min
